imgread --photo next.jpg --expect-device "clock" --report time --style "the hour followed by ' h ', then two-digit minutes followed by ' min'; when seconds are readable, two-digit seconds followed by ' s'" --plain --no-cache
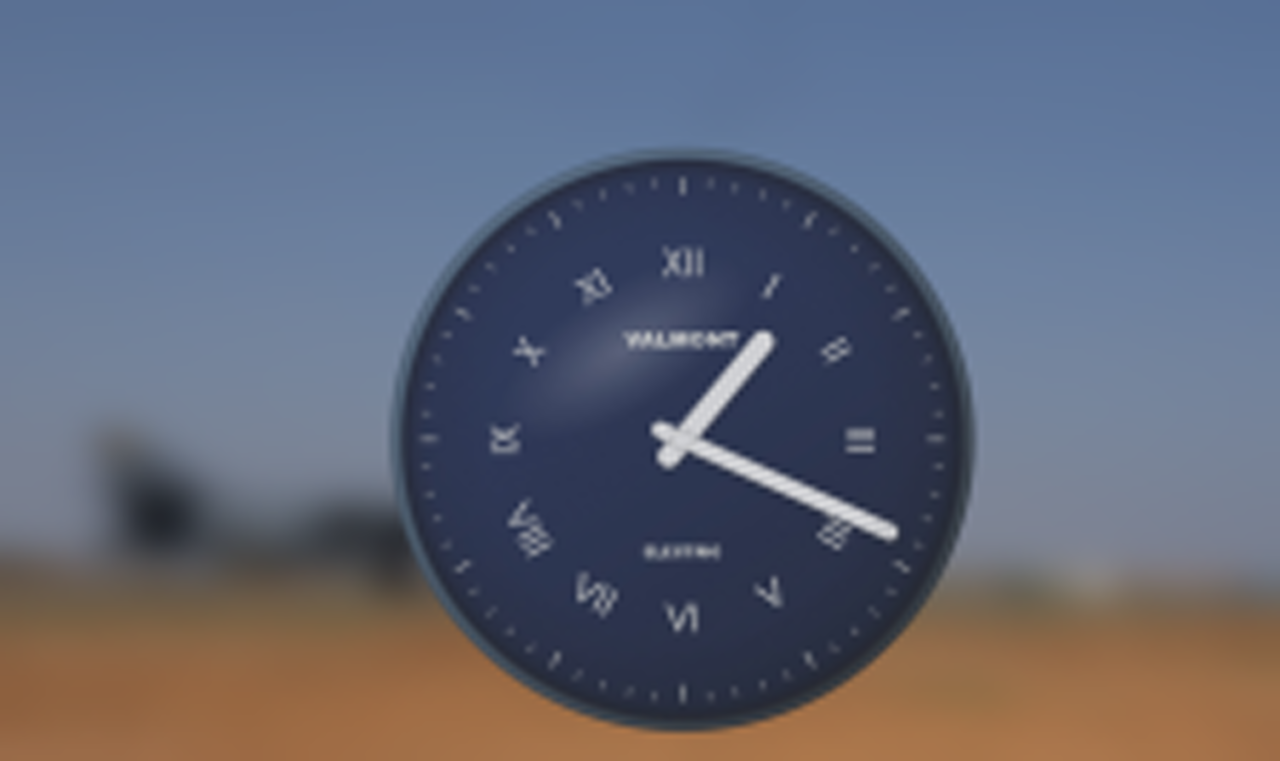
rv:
1 h 19 min
